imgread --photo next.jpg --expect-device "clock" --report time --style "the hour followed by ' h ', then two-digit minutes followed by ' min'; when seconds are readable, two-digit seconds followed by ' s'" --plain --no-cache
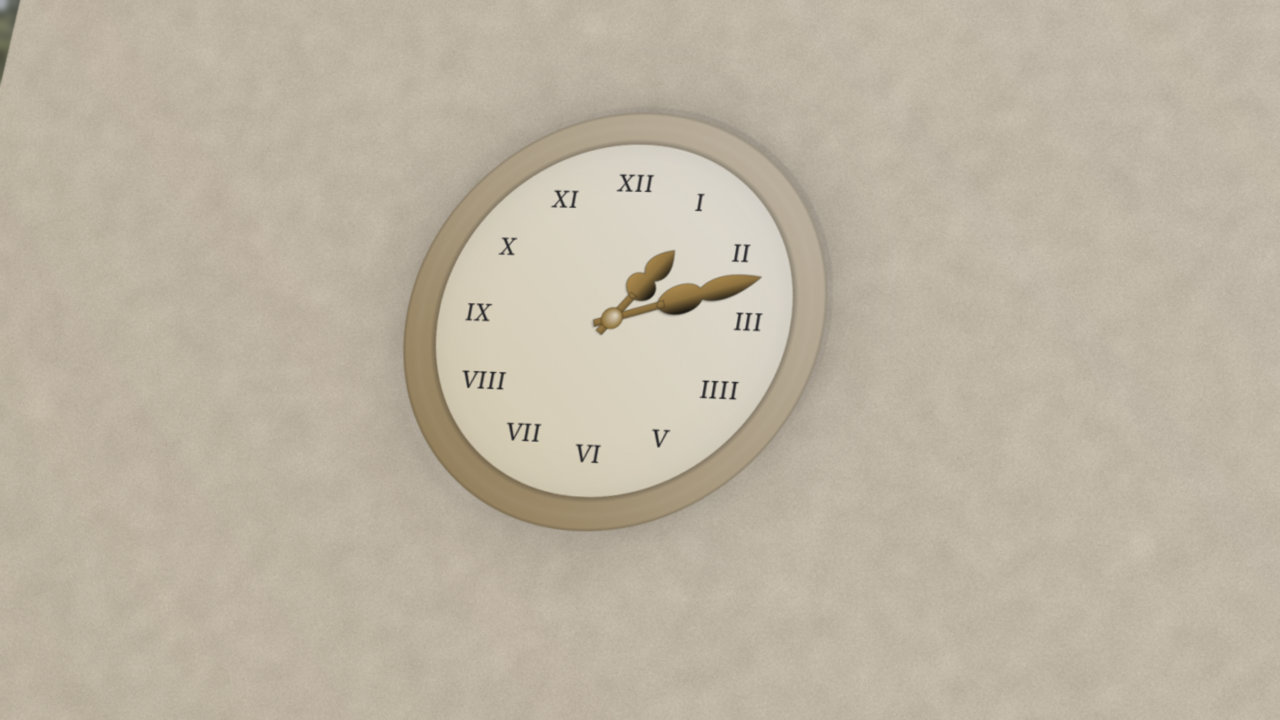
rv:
1 h 12 min
